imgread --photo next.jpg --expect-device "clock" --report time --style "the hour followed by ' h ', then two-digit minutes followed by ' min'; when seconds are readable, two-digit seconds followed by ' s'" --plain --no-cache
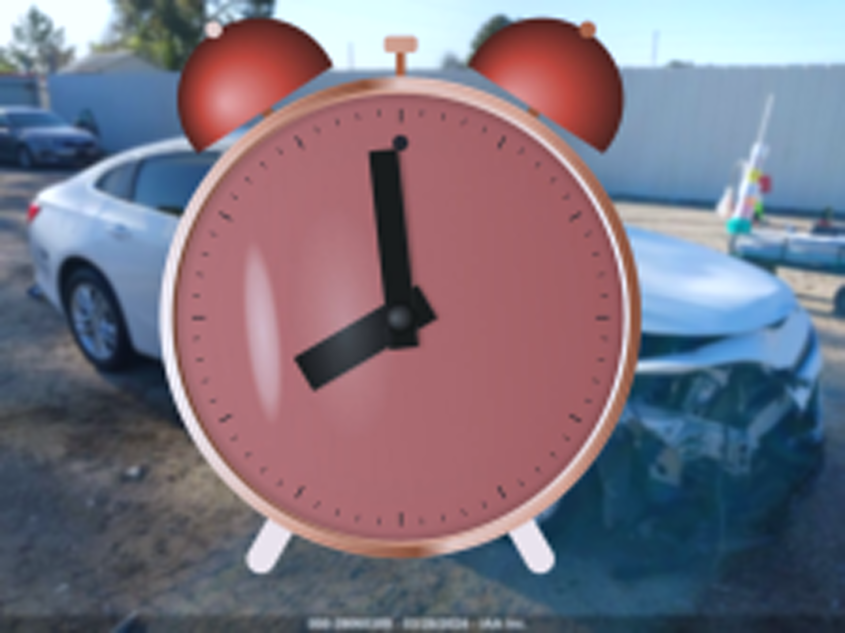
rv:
7 h 59 min
